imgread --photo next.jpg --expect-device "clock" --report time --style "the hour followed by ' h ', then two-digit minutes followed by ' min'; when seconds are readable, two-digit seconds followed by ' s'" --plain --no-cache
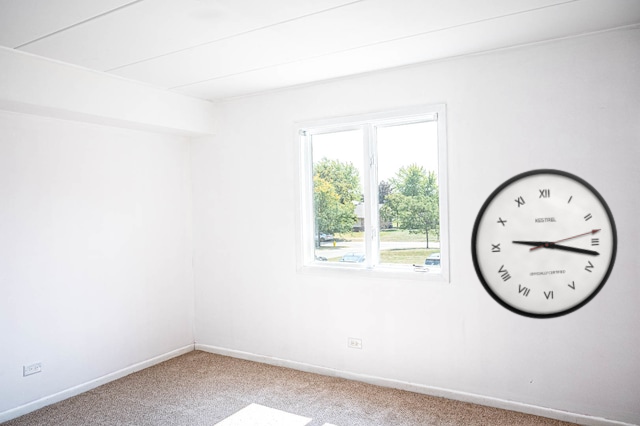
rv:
9 h 17 min 13 s
